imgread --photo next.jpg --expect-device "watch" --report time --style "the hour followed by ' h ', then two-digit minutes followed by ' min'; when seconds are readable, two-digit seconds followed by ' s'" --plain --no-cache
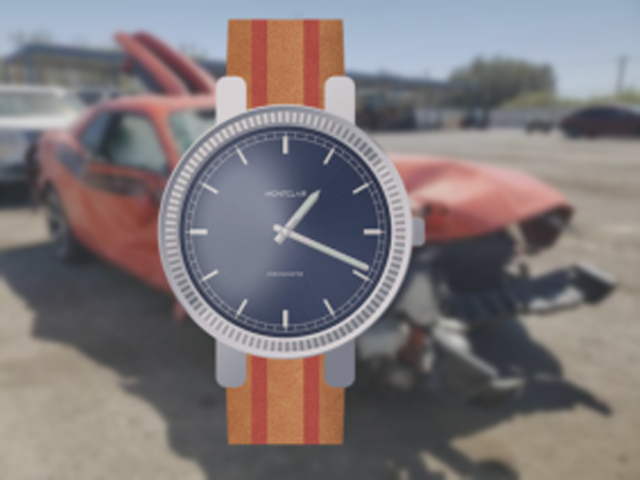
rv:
1 h 19 min
